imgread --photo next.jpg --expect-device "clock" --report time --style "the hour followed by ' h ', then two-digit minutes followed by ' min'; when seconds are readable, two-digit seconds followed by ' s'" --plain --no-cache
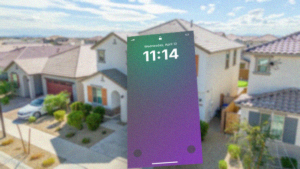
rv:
11 h 14 min
